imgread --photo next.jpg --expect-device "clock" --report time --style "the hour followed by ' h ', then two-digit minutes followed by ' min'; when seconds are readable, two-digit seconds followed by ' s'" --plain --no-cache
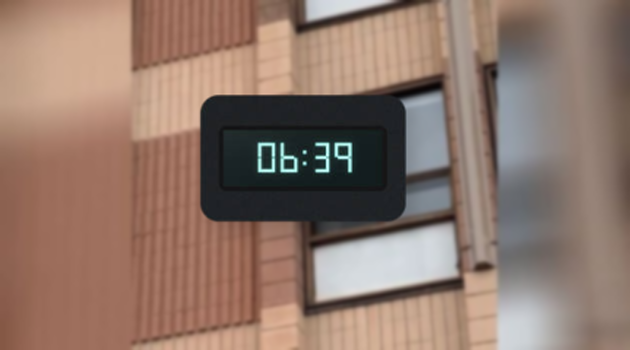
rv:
6 h 39 min
